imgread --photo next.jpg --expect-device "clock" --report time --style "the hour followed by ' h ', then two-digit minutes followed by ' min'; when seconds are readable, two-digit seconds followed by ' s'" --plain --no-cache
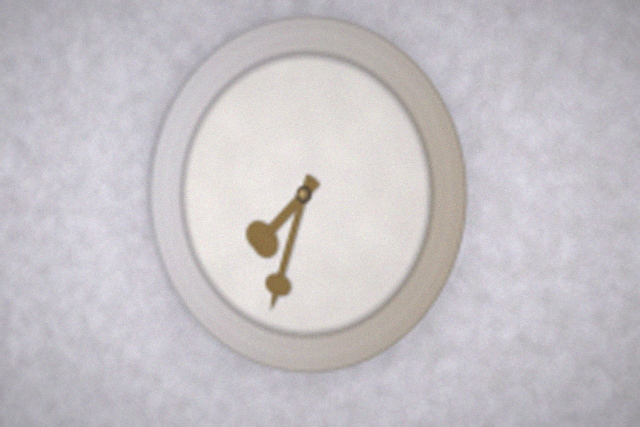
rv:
7 h 33 min
